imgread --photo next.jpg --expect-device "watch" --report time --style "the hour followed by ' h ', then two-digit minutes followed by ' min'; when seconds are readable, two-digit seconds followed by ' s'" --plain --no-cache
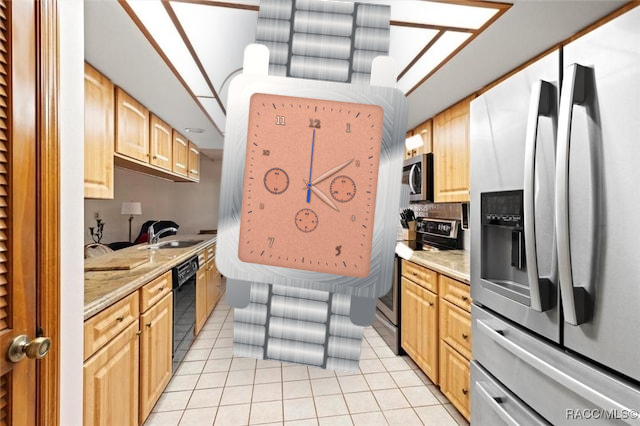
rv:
4 h 09 min
